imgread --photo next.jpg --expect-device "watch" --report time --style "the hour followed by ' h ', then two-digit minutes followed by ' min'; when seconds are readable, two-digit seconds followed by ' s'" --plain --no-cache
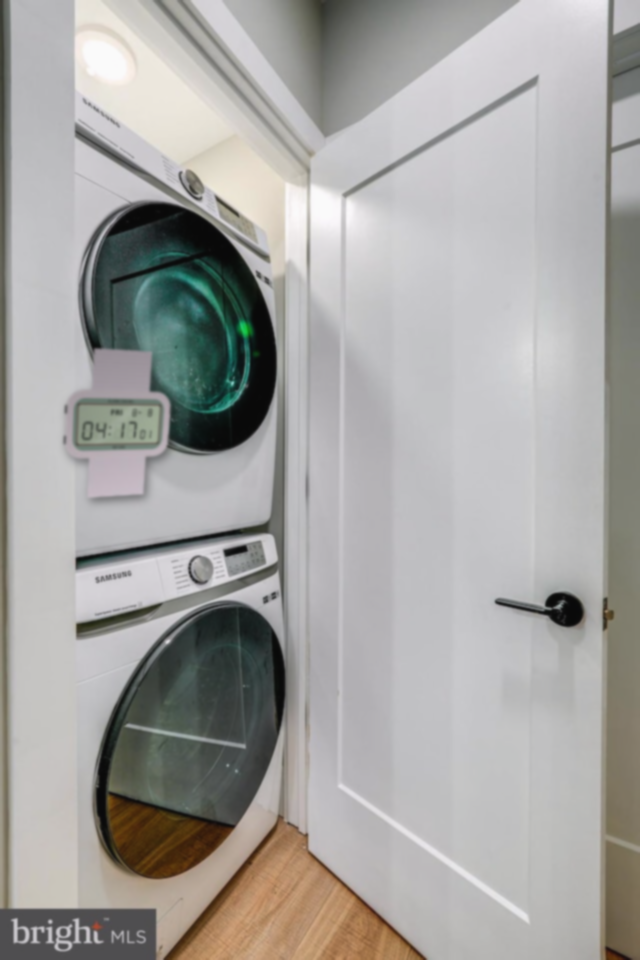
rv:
4 h 17 min
